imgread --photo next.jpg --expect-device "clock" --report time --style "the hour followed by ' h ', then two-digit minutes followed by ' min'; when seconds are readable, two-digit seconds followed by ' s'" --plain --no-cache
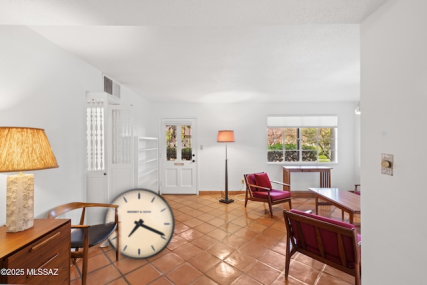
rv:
7 h 19 min
